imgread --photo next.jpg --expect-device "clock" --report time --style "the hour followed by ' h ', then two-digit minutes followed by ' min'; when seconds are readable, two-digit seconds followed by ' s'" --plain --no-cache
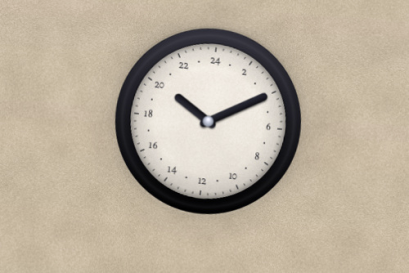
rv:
20 h 10 min
